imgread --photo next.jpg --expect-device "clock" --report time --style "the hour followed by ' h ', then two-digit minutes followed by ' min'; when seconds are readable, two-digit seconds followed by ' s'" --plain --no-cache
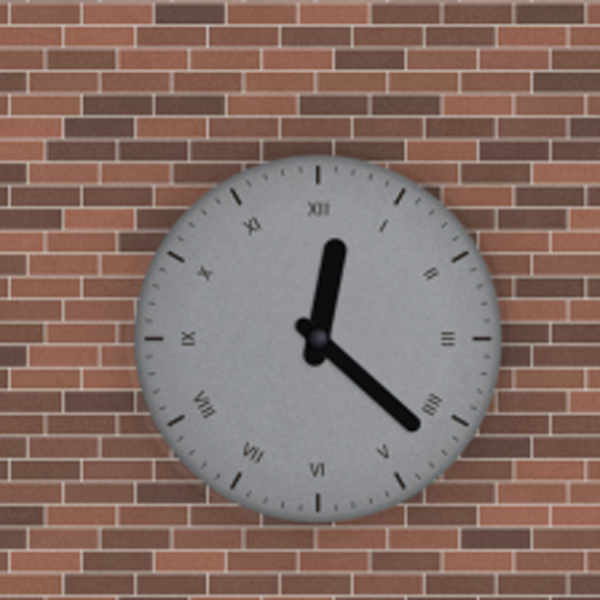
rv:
12 h 22 min
